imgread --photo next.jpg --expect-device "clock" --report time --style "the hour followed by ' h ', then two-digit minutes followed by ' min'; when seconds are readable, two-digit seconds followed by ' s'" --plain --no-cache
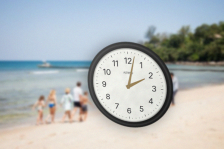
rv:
2 h 02 min
